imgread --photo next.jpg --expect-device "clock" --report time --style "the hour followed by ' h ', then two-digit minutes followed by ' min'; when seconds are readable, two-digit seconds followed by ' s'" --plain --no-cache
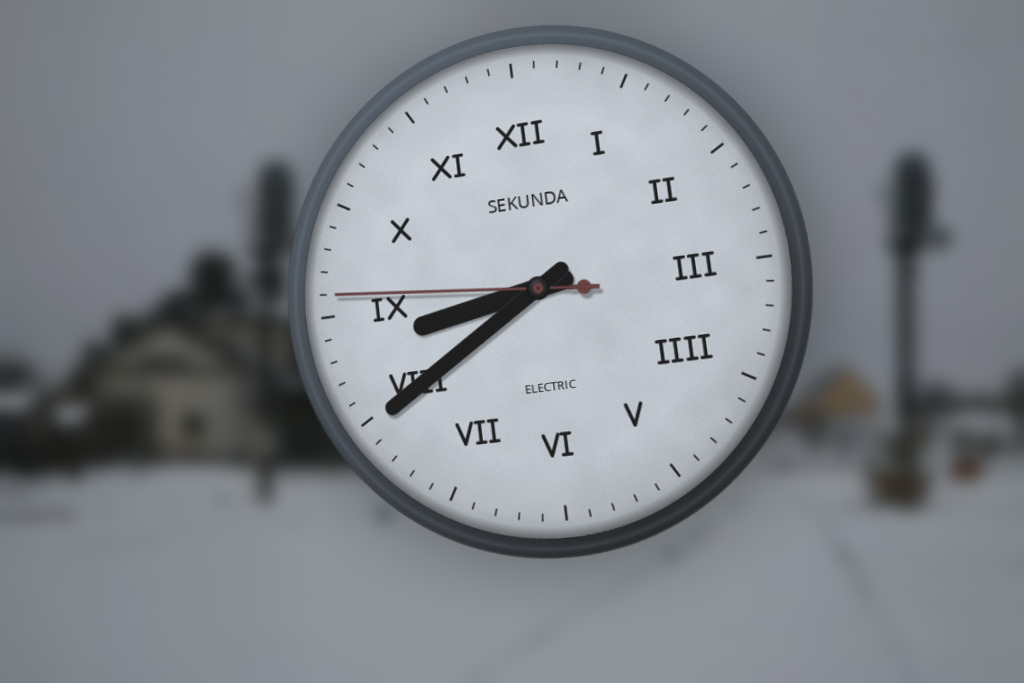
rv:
8 h 39 min 46 s
